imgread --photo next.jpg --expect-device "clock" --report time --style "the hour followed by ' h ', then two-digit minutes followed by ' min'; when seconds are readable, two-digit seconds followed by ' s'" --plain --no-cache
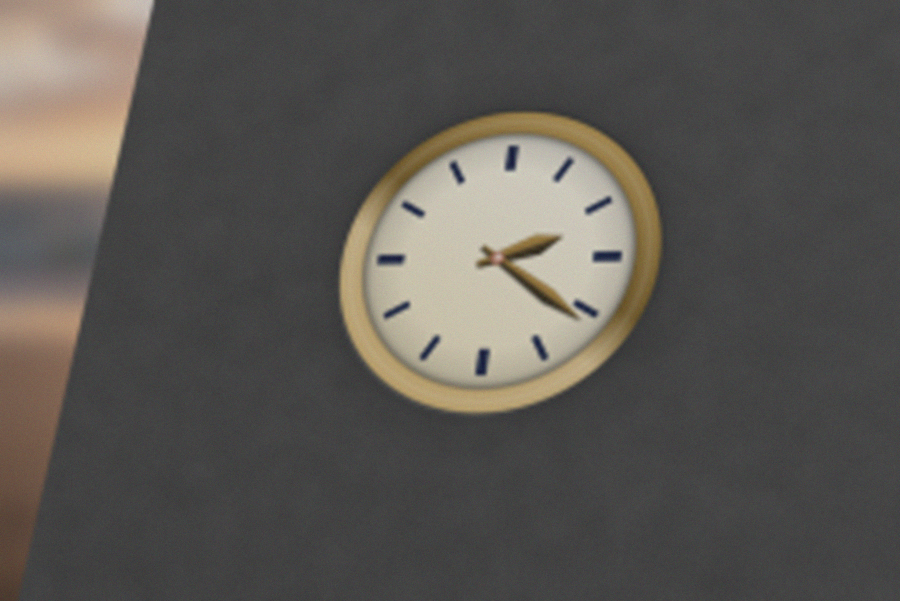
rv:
2 h 21 min
